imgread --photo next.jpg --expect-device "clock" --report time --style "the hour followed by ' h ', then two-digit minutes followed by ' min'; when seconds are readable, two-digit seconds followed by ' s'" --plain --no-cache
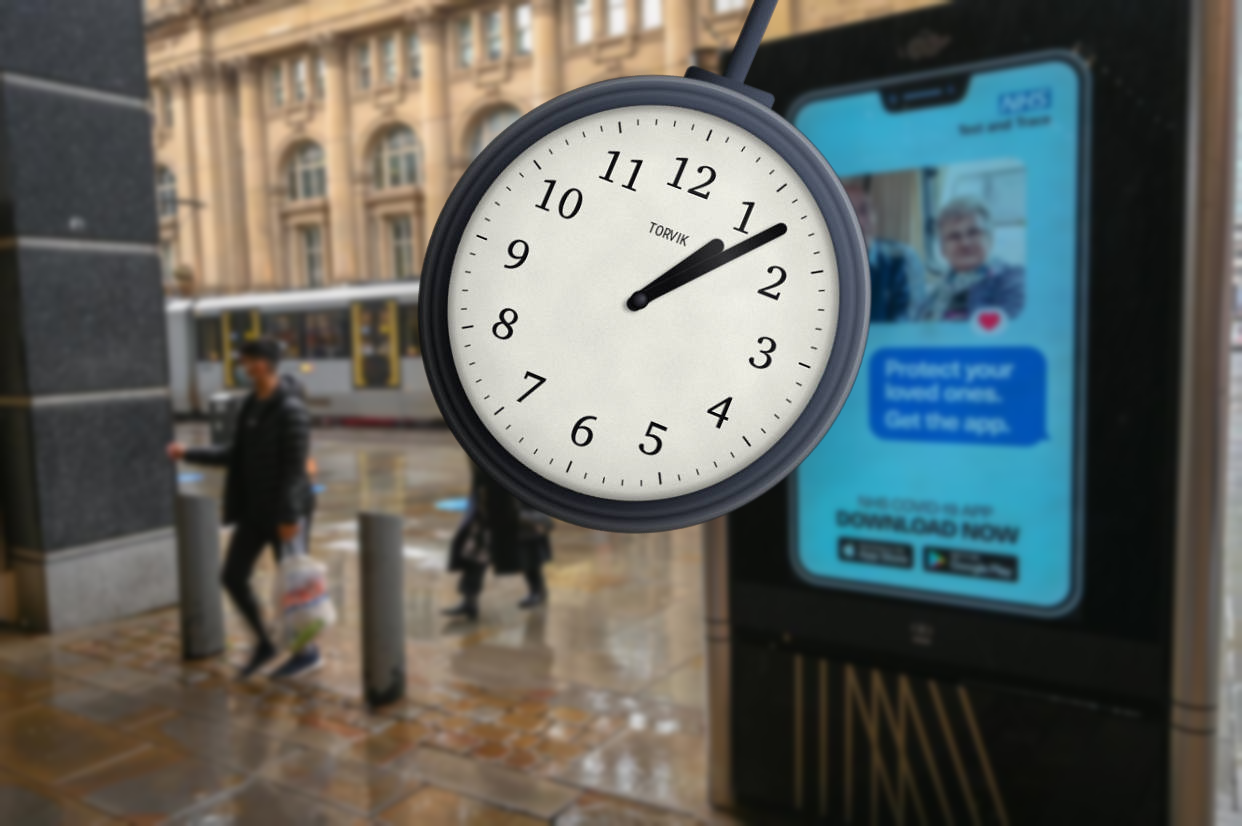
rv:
1 h 07 min
